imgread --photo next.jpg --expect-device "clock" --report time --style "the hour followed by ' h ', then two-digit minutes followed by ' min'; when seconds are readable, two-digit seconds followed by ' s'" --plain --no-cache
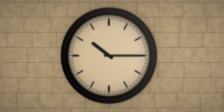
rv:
10 h 15 min
